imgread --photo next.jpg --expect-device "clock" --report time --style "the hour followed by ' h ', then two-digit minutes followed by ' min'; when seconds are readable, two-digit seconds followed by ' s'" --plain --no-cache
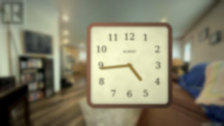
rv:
4 h 44 min
